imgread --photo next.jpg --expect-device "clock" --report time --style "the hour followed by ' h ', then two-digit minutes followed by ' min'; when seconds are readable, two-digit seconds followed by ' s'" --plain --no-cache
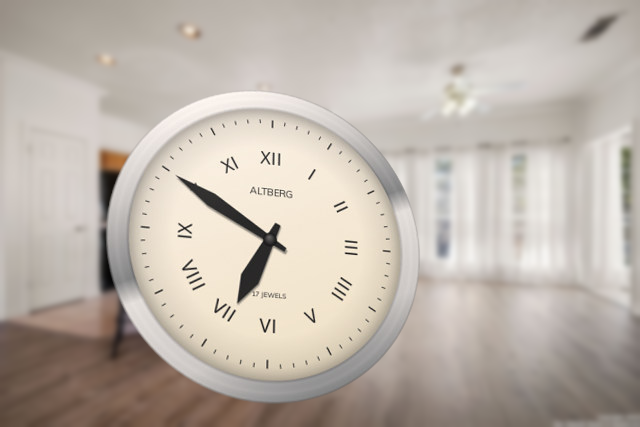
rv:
6 h 50 min
